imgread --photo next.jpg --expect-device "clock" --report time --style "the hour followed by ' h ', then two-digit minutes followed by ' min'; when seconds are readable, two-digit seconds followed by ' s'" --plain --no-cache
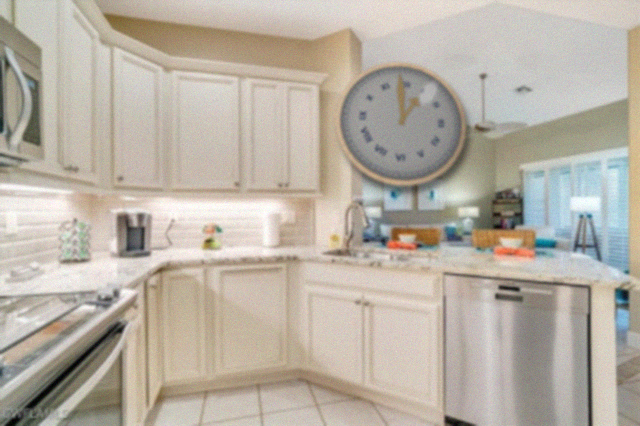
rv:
12 h 59 min
